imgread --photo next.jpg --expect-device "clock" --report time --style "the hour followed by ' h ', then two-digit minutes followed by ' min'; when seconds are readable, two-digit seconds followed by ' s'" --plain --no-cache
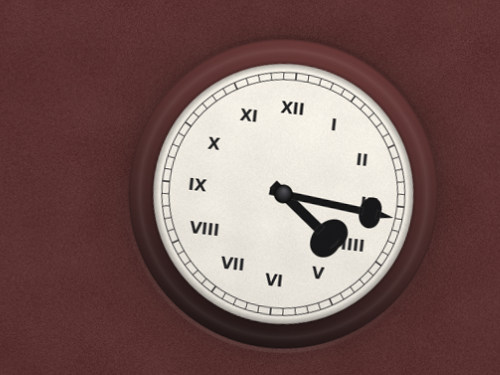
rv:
4 h 16 min
